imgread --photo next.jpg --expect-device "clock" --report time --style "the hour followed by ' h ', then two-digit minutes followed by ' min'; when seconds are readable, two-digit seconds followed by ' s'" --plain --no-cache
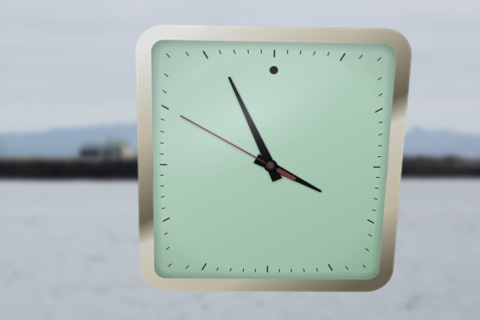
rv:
3 h 55 min 50 s
